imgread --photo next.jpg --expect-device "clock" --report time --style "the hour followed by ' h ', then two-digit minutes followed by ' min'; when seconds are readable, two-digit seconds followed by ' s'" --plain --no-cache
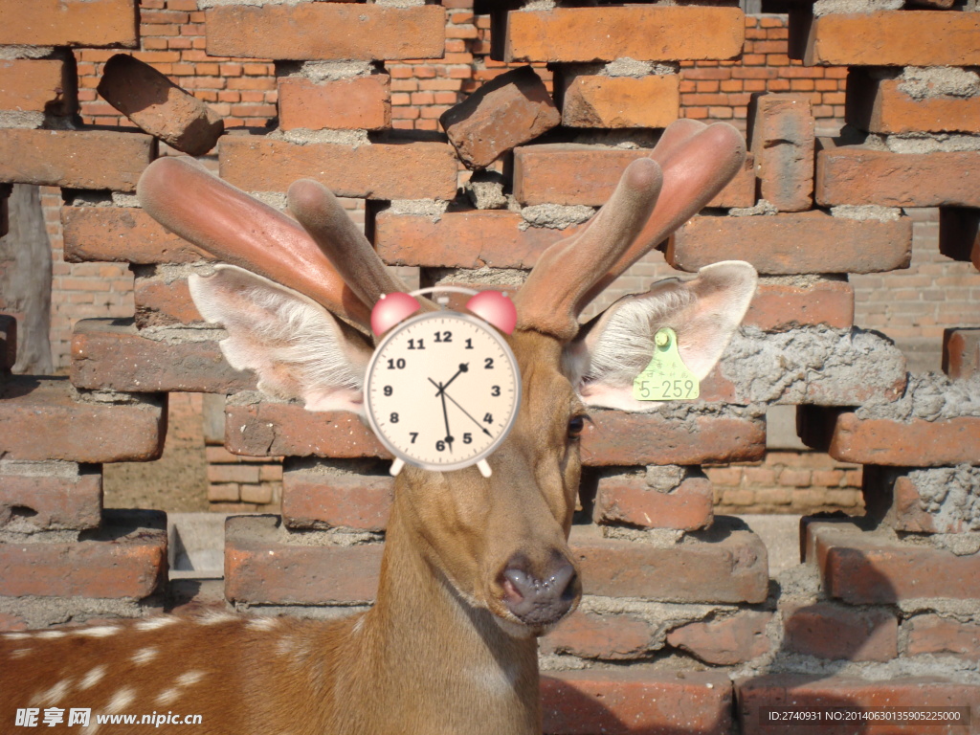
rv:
1 h 28 min 22 s
